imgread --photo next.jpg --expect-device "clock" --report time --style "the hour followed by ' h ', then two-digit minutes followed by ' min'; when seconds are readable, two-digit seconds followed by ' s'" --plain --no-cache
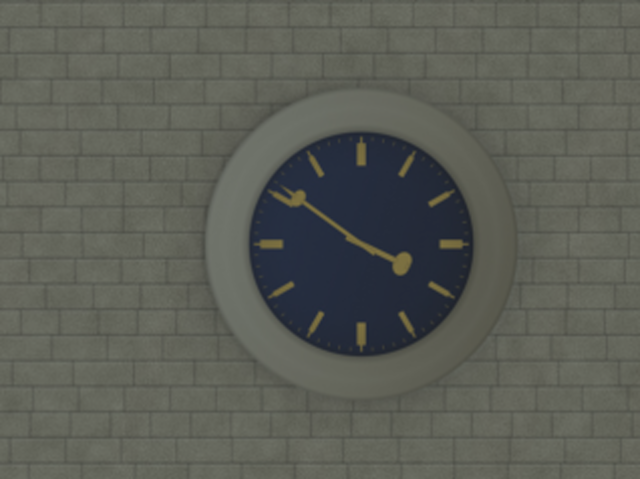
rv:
3 h 51 min
